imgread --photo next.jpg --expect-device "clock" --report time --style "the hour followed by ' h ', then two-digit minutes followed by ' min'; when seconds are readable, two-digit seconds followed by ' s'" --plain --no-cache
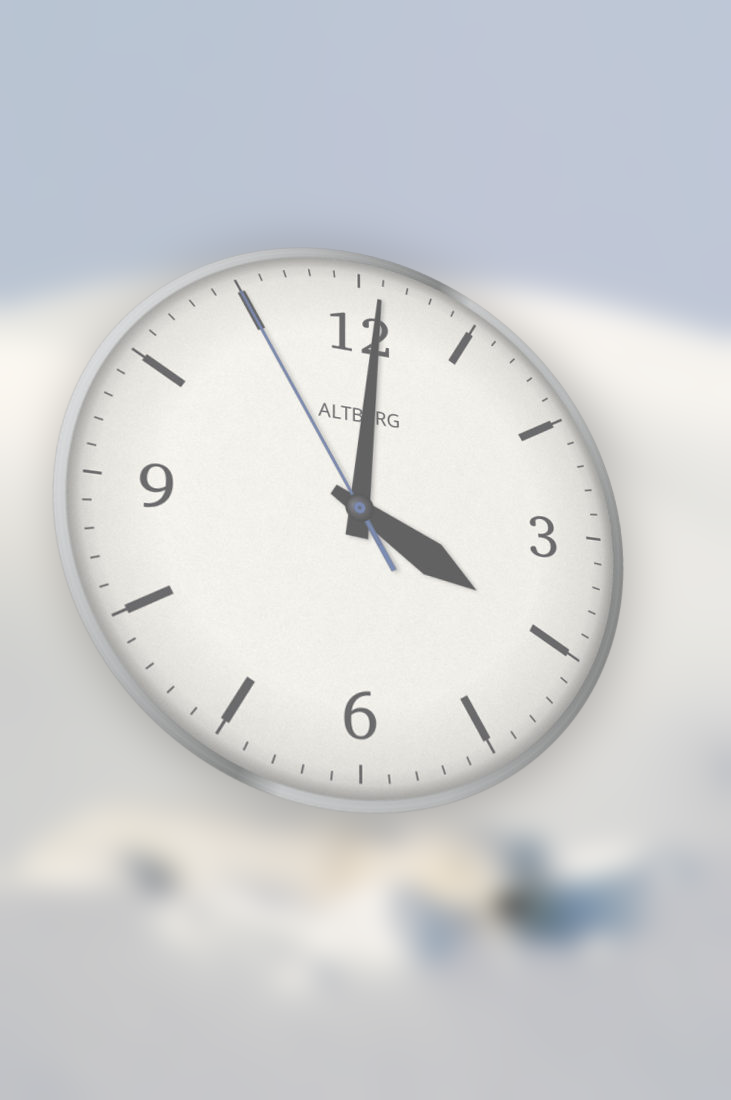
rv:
4 h 00 min 55 s
